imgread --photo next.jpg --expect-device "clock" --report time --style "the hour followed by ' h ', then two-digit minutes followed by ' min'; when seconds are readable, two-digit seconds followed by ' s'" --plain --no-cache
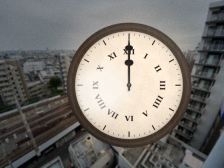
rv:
12 h 00 min
